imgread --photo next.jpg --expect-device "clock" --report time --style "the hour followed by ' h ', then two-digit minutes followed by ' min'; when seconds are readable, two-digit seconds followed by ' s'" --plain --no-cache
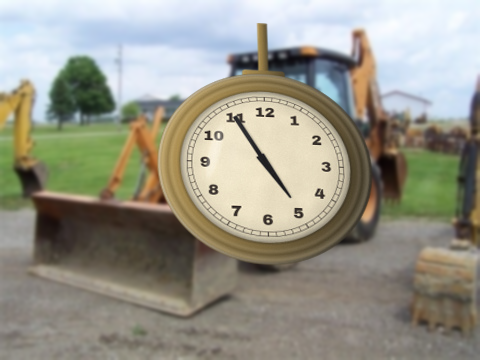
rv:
4 h 55 min
